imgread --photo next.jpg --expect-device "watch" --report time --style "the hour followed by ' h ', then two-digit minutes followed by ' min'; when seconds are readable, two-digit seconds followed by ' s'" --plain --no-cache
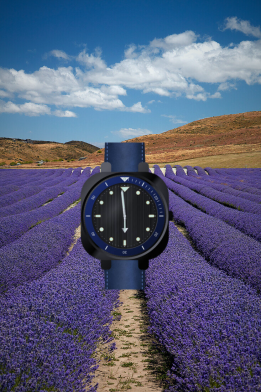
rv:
5 h 59 min
